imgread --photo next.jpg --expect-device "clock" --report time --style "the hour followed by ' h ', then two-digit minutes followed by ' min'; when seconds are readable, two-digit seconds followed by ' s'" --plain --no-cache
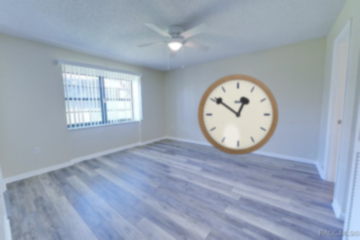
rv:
12 h 51 min
